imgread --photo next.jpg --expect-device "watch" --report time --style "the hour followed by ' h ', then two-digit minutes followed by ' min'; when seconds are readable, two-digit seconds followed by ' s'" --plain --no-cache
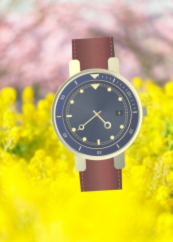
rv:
4 h 39 min
